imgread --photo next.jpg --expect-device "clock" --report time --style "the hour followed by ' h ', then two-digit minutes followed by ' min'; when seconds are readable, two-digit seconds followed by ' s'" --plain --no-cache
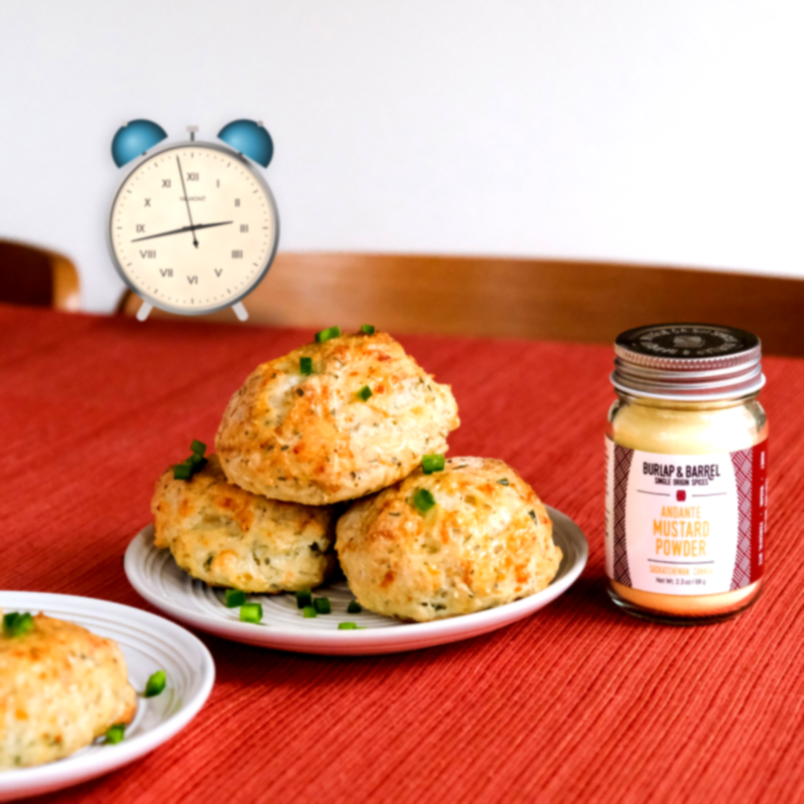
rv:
2 h 42 min 58 s
